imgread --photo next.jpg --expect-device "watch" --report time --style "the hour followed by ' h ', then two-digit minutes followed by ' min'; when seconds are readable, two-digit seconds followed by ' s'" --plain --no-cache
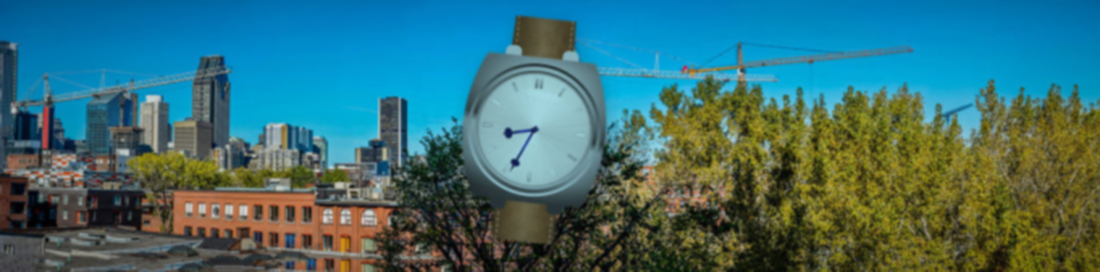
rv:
8 h 34 min
